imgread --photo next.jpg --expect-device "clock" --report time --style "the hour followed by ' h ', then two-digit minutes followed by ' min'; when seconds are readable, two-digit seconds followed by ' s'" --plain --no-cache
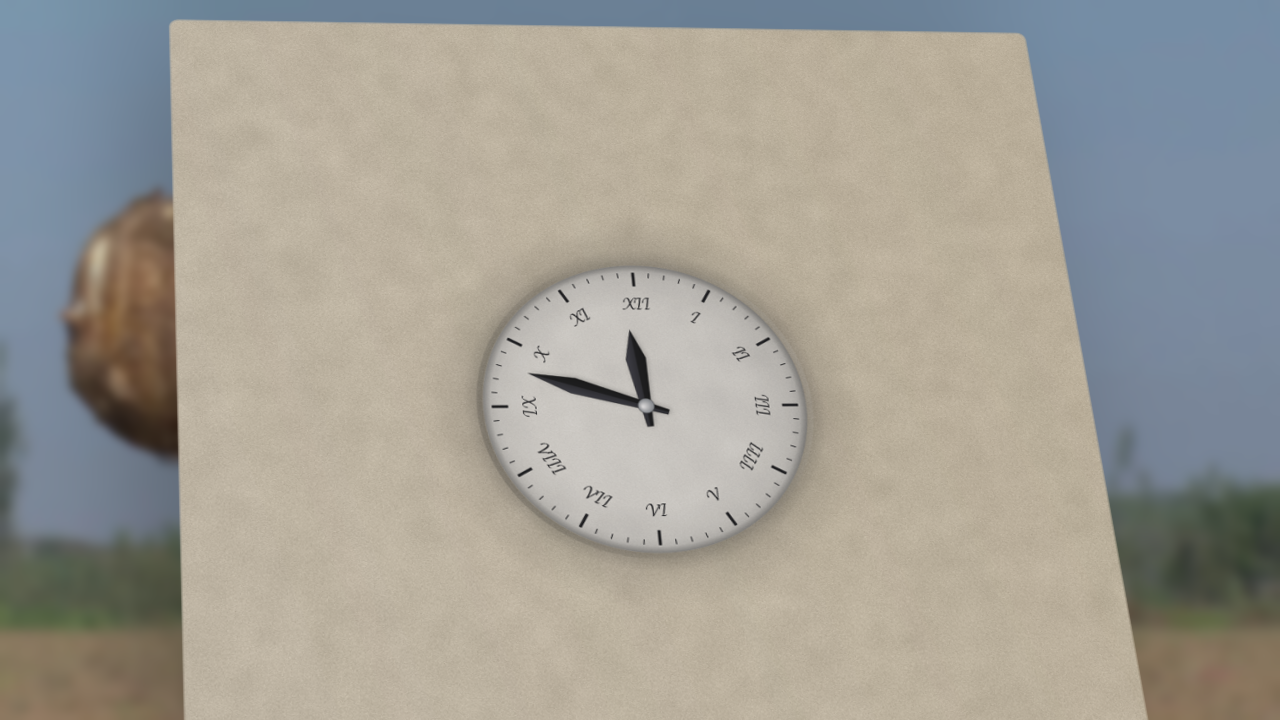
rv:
11 h 48 min
